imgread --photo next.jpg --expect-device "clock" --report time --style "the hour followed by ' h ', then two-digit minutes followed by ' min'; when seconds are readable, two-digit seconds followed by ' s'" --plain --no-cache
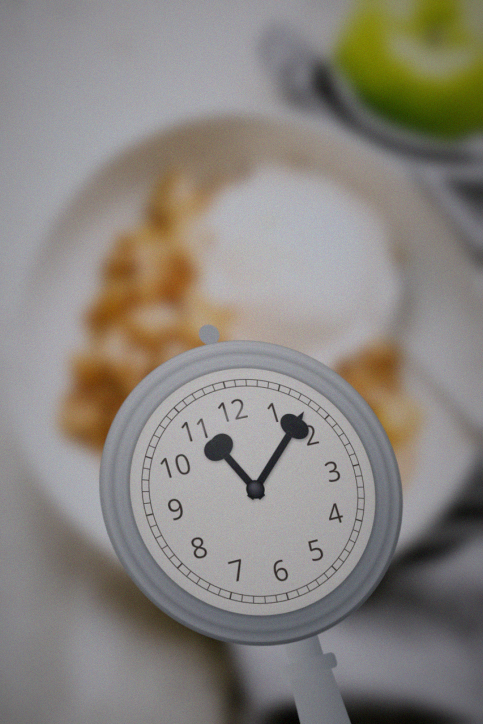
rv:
11 h 08 min
